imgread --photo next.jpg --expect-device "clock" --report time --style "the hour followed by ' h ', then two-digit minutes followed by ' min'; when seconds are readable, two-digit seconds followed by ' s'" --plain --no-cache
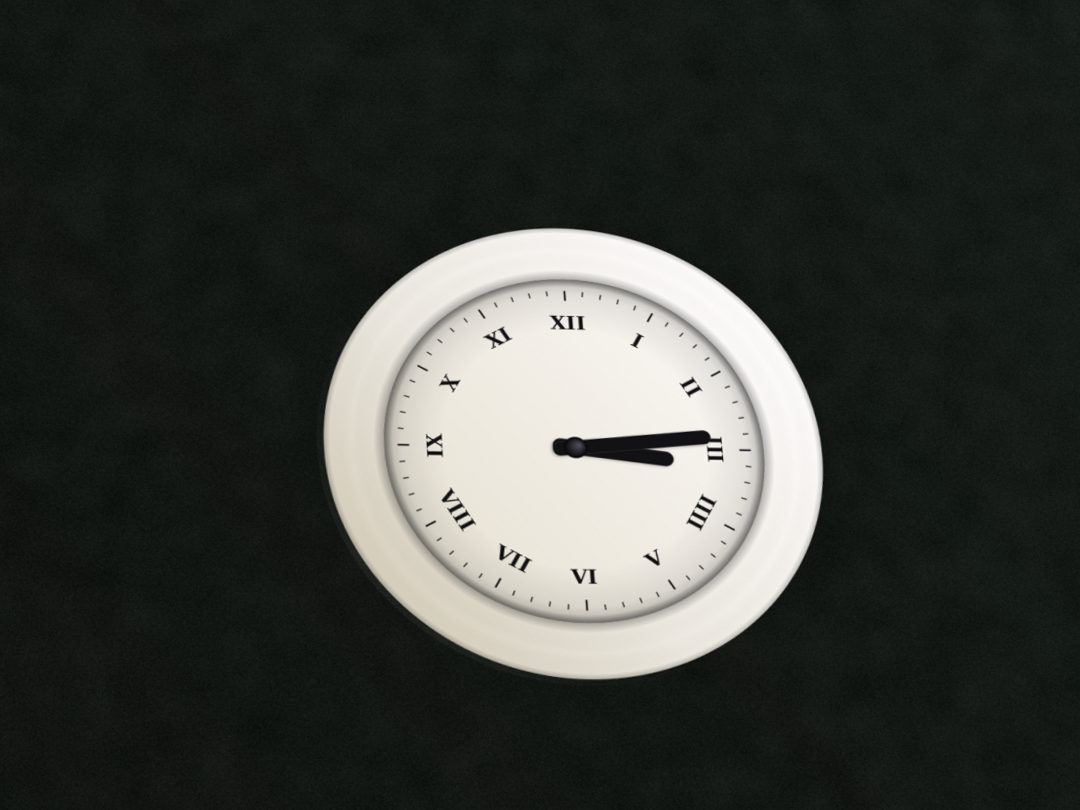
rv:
3 h 14 min
